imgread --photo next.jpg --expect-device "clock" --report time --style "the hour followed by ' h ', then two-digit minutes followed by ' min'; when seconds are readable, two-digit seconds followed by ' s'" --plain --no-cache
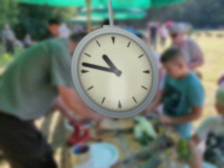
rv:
10 h 47 min
